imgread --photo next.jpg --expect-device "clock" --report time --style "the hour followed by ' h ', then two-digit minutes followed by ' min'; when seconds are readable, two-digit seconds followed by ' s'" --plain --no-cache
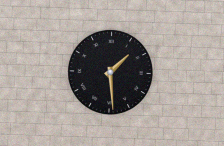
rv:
1 h 29 min
